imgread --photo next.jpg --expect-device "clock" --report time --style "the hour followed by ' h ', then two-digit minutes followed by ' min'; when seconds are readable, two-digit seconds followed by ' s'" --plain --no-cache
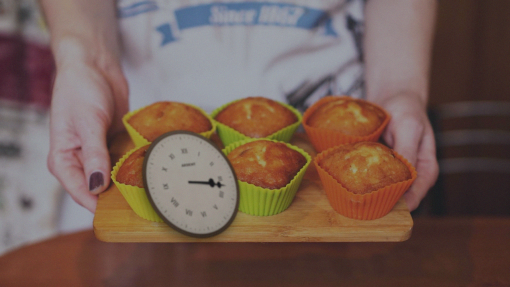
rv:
3 h 17 min
